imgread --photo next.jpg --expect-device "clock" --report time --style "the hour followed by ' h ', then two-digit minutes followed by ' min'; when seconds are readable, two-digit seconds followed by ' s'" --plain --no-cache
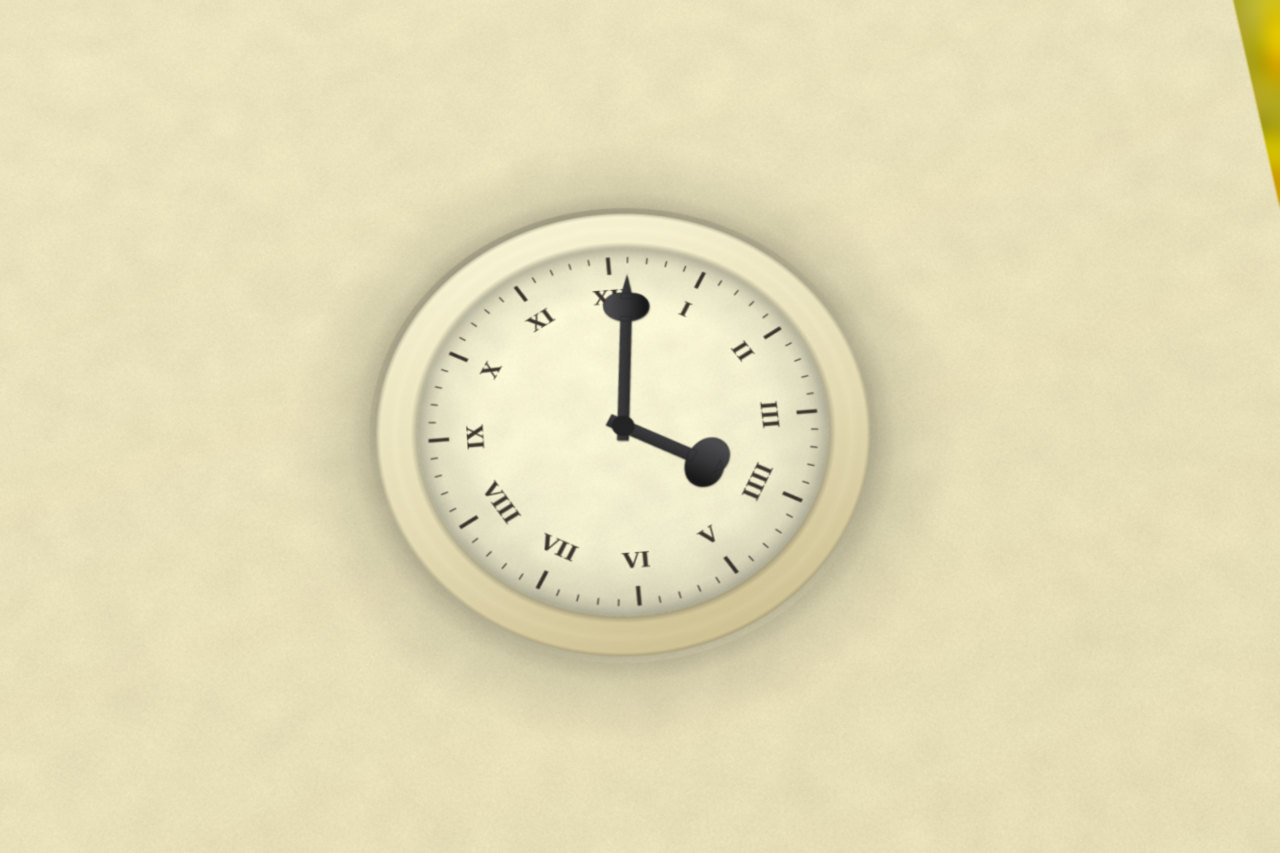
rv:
4 h 01 min
